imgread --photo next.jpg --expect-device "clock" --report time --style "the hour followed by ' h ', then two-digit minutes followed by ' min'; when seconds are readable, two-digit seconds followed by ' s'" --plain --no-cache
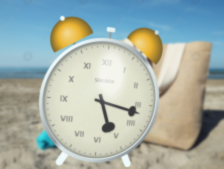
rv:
5 h 17 min
